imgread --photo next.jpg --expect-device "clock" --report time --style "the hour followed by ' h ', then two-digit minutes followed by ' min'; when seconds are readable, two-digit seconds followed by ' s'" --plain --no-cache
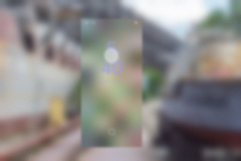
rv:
5 h 40 min
